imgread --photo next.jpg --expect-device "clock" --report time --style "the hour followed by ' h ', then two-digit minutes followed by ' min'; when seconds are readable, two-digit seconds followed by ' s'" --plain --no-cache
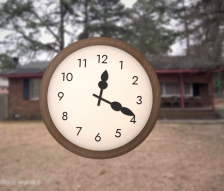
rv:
12 h 19 min
